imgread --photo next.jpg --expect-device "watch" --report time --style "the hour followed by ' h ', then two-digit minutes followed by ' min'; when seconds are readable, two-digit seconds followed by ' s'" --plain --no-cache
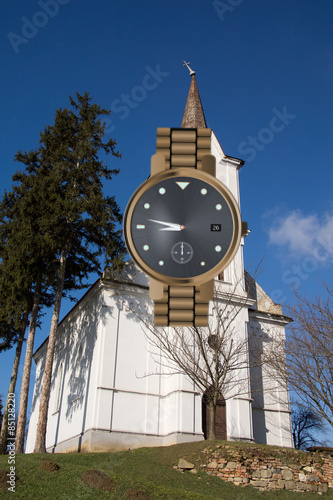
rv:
8 h 47 min
